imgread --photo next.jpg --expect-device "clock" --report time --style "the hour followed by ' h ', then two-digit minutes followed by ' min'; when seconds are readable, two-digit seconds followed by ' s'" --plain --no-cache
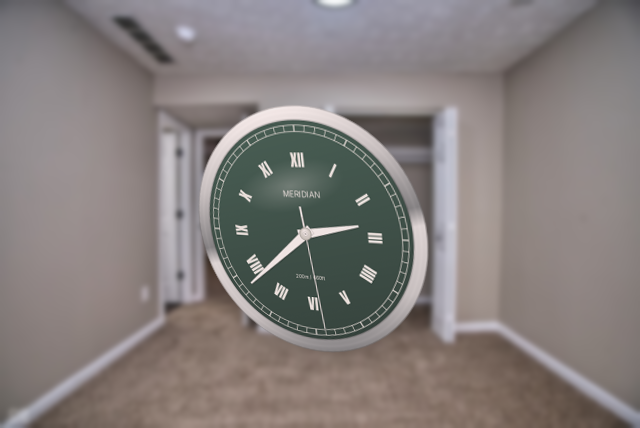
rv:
2 h 38 min 29 s
